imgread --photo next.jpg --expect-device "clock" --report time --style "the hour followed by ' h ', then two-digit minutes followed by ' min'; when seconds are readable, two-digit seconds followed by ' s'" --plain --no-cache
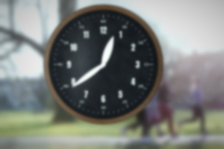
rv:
12 h 39 min
